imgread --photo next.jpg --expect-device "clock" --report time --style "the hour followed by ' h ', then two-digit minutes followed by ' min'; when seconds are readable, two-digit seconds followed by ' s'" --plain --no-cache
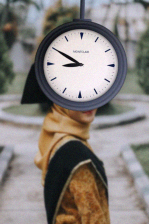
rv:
8 h 50 min
